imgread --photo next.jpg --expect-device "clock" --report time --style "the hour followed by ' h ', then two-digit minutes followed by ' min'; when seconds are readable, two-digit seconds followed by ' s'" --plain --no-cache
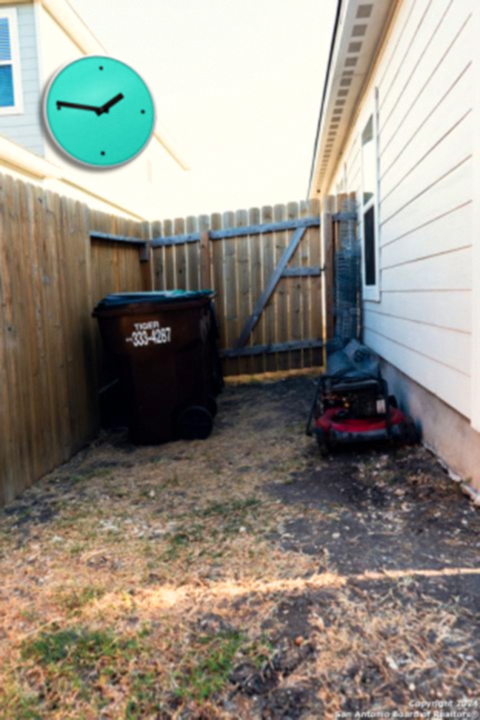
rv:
1 h 46 min
